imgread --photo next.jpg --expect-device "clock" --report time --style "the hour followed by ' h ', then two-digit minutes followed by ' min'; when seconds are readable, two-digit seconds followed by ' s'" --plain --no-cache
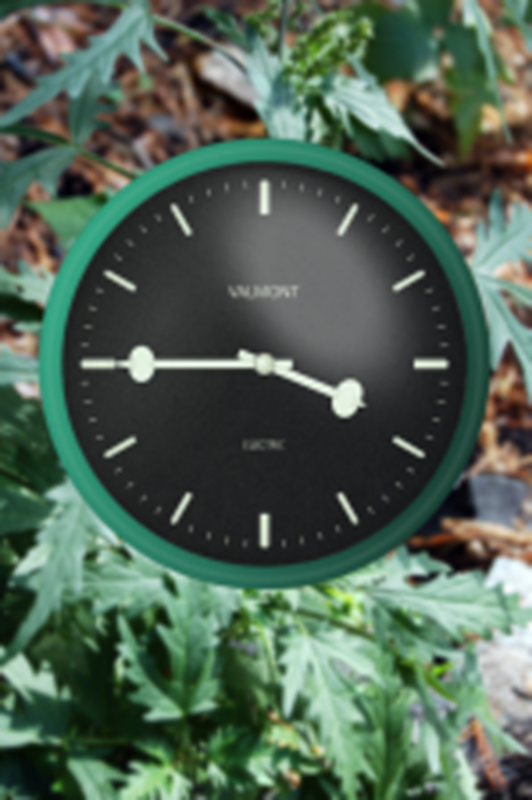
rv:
3 h 45 min
